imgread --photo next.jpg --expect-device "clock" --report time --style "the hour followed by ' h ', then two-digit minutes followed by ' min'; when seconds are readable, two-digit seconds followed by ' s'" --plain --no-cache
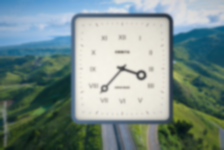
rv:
3 h 37 min
